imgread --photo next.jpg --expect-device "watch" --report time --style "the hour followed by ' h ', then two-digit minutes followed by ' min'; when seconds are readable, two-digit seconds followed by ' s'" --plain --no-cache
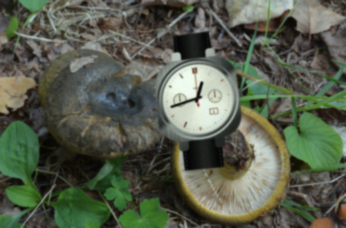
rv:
12 h 43 min
